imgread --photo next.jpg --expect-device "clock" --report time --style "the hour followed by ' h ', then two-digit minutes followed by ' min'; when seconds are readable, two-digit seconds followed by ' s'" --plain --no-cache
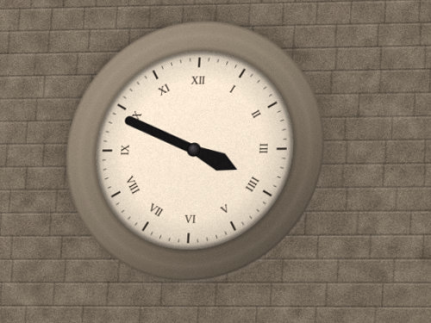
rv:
3 h 49 min
